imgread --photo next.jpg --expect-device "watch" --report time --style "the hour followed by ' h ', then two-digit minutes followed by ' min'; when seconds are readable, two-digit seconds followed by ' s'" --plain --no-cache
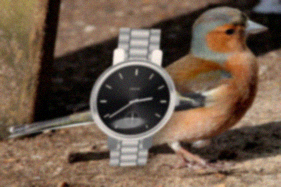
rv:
2 h 39 min
